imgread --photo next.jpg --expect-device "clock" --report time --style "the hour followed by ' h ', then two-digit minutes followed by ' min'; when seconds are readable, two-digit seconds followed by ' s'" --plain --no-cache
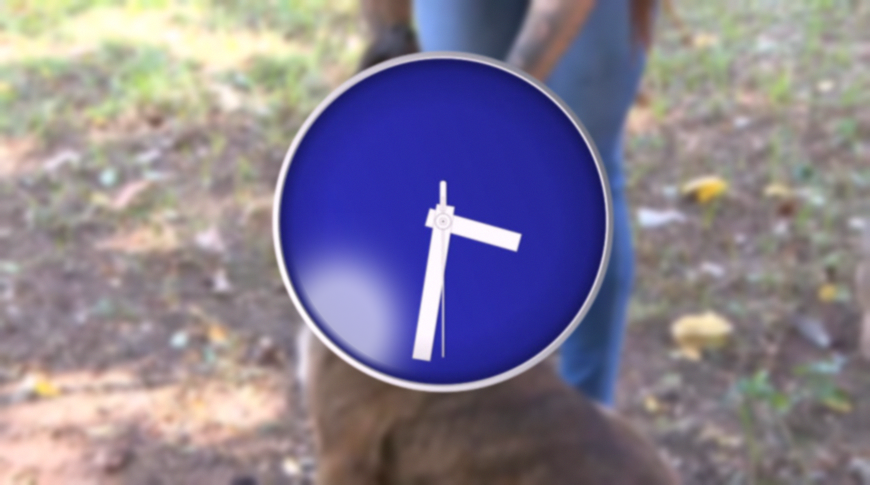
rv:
3 h 31 min 30 s
